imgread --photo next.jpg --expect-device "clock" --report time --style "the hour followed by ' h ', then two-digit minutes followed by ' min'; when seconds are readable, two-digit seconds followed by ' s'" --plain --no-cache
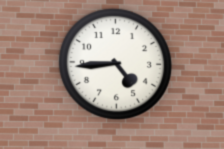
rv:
4 h 44 min
